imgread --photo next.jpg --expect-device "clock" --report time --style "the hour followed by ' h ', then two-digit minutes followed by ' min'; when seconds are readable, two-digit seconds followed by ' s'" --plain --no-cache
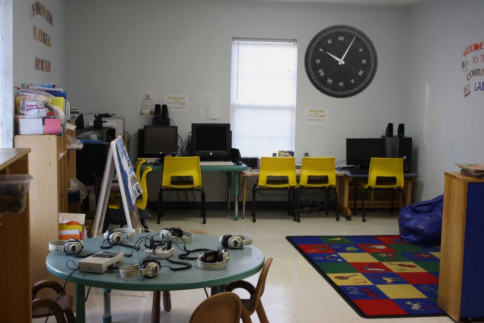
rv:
10 h 05 min
